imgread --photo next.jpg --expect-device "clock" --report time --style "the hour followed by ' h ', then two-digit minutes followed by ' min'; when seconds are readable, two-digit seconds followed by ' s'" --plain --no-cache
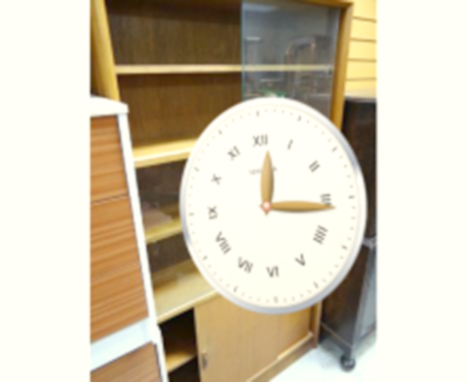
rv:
12 h 16 min
